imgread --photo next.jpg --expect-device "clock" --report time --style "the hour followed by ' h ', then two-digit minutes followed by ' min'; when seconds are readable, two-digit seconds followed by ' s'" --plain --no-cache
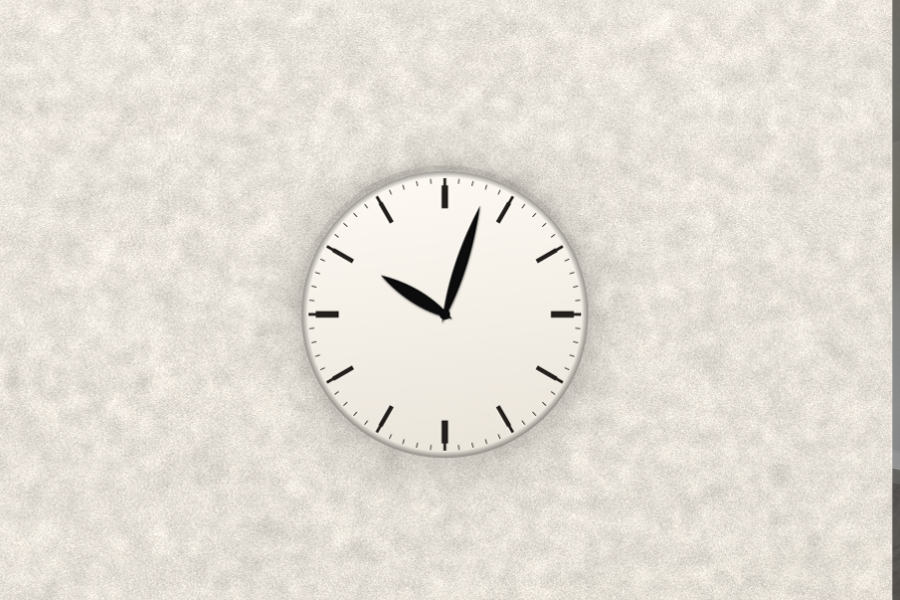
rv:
10 h 03 min
